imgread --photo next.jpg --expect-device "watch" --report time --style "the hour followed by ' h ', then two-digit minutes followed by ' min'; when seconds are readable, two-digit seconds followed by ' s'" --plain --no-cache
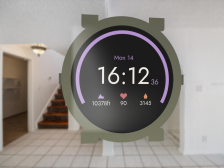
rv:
16 h 12 min 36 s
